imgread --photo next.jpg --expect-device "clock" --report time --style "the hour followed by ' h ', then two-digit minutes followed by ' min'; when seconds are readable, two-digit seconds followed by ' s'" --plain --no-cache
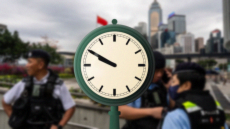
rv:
9 h 50 min
